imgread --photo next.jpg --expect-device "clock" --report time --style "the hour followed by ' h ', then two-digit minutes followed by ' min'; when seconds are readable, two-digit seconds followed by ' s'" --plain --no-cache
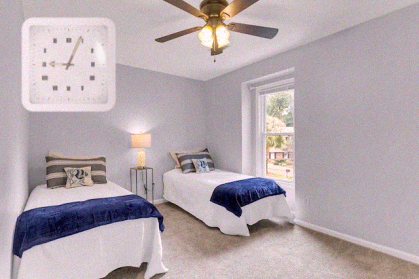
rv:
9 h 04 min
